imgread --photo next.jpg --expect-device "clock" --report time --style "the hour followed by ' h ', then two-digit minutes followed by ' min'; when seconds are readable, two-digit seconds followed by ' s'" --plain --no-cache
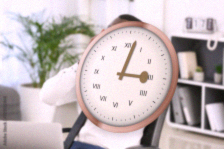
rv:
3 h 02 min
